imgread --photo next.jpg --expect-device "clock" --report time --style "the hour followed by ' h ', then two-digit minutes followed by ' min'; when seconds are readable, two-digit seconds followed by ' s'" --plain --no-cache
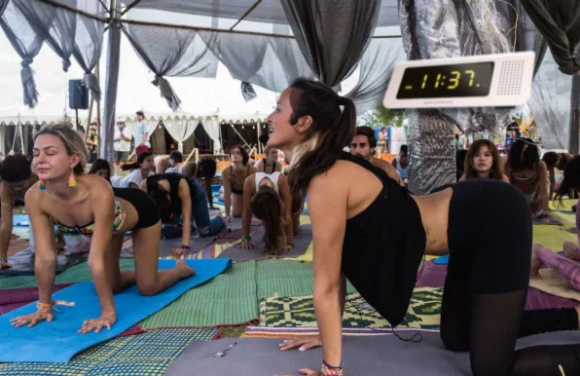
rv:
11 h 37 min
